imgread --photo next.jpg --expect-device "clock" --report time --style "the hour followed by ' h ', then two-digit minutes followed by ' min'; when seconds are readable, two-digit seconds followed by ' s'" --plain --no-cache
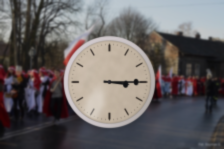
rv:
3 h 15 min
